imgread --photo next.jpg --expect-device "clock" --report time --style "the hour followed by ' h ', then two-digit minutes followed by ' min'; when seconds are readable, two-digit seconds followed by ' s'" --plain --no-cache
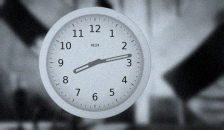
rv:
8 h 13 min
